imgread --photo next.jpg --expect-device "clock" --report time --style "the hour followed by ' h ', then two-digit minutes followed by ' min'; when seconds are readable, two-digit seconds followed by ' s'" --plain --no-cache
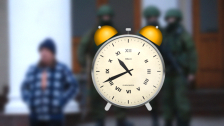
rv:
10 h 41 min
